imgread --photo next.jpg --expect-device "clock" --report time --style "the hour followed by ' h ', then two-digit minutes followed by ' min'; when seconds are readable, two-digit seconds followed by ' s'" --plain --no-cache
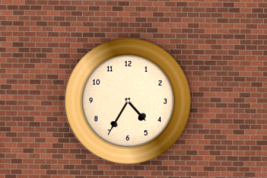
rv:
4 h 35 min
